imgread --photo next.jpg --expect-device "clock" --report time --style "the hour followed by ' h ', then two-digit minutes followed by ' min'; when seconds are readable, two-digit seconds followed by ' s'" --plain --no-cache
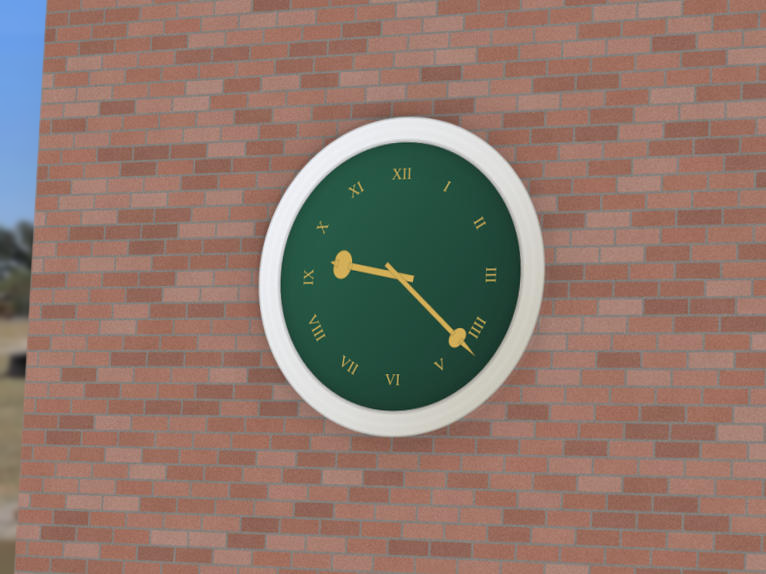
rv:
9 h 22 min
